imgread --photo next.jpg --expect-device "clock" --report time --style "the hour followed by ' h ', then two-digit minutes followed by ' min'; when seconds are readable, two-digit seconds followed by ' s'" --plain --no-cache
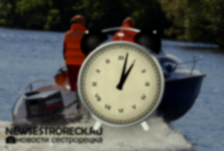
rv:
1 h 02 min
